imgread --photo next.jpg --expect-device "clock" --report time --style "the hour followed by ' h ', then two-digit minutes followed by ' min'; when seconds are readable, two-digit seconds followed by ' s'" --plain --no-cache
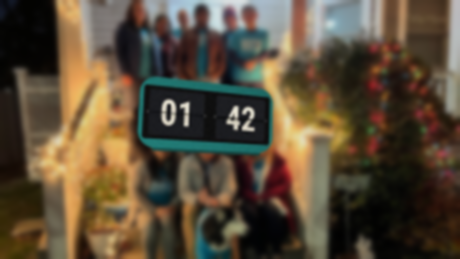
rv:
1 h 42 min
